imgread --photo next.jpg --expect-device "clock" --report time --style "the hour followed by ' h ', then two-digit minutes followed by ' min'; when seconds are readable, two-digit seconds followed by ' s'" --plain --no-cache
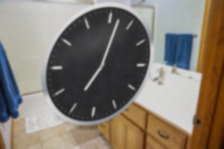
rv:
7 h 02 min
